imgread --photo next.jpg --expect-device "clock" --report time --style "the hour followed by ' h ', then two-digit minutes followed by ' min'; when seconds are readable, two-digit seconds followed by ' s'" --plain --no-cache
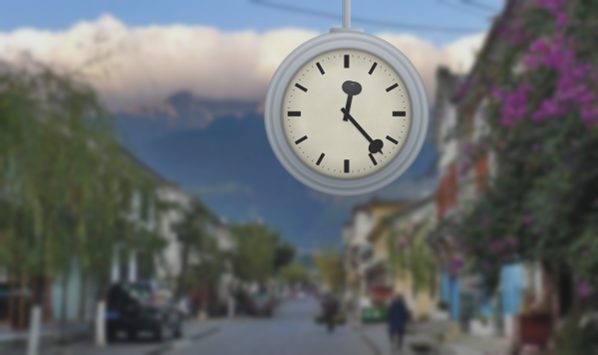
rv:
12 h 23 min
